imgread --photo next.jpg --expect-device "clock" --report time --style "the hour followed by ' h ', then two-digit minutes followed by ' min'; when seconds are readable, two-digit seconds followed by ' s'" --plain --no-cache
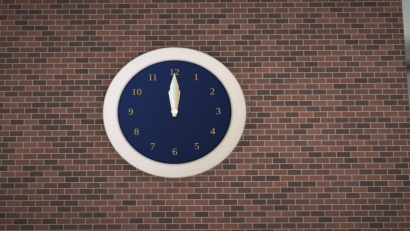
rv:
12 h 00 min
